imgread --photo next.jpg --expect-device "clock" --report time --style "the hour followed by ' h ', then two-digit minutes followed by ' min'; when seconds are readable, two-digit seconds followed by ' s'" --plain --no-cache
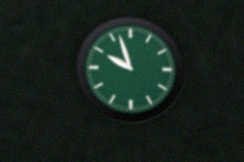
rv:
9 h 57 min
